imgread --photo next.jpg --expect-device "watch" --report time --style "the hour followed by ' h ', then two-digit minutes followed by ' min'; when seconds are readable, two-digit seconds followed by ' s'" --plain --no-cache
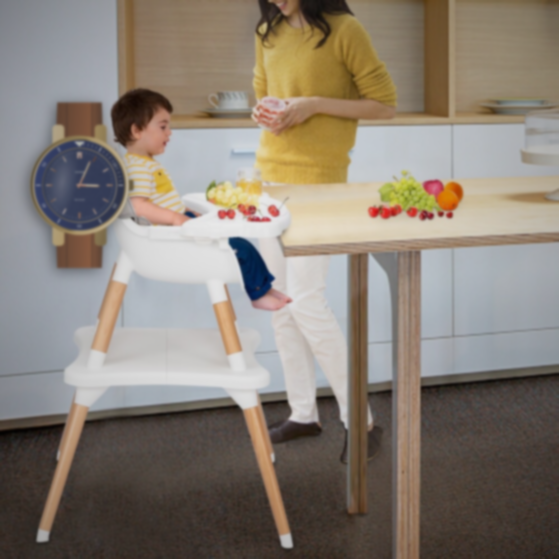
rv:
3 h 04 min
